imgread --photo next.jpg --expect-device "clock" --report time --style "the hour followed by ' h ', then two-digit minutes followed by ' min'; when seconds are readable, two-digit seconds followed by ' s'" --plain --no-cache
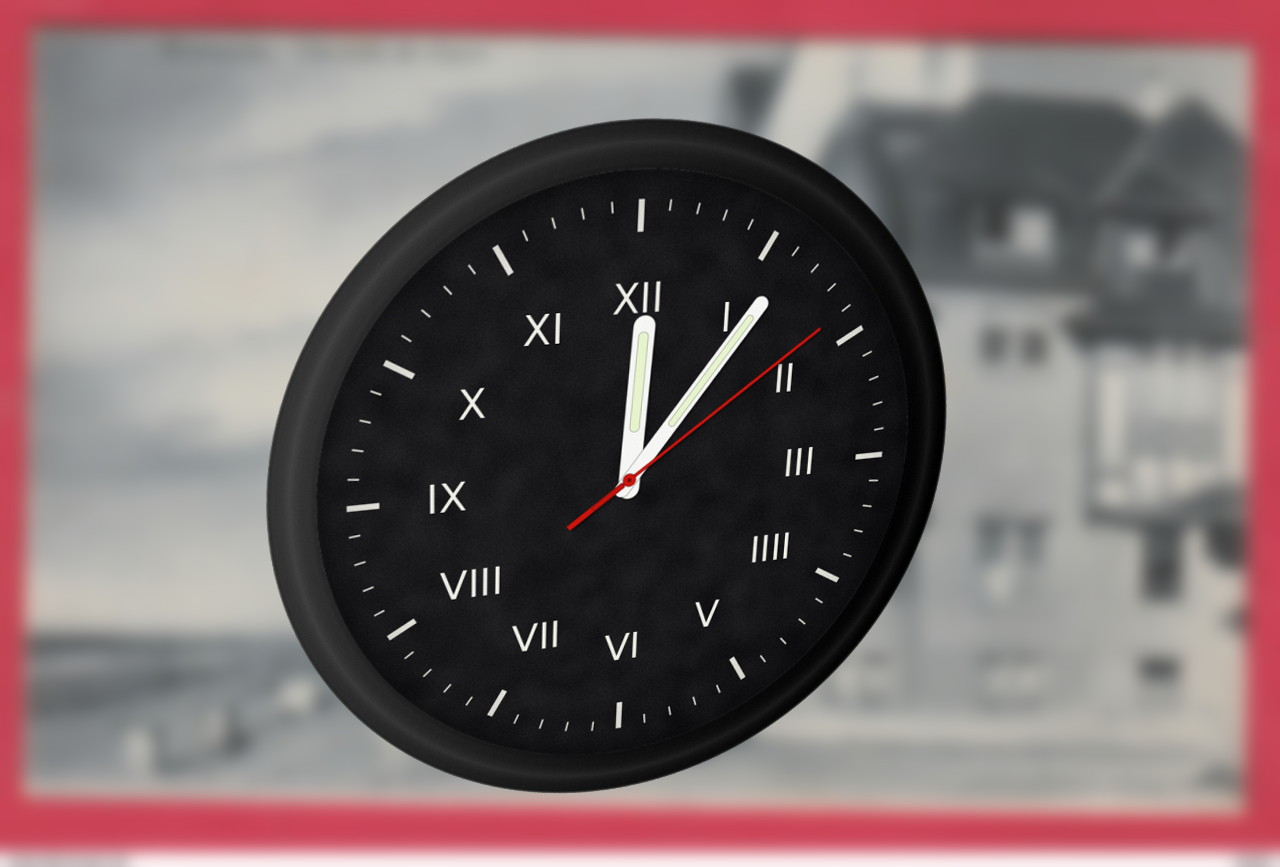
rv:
12 h 06 min 09 s
